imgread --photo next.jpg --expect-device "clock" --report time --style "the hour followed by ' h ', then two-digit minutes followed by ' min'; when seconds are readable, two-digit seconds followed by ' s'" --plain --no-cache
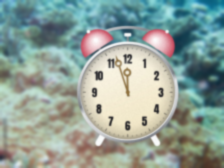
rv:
11 h 57 min
